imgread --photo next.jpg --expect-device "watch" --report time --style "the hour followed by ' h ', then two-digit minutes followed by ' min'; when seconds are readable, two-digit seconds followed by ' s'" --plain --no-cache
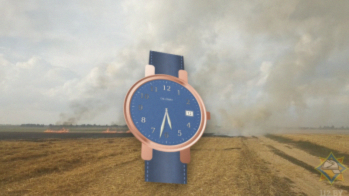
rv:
5 h 32 min
